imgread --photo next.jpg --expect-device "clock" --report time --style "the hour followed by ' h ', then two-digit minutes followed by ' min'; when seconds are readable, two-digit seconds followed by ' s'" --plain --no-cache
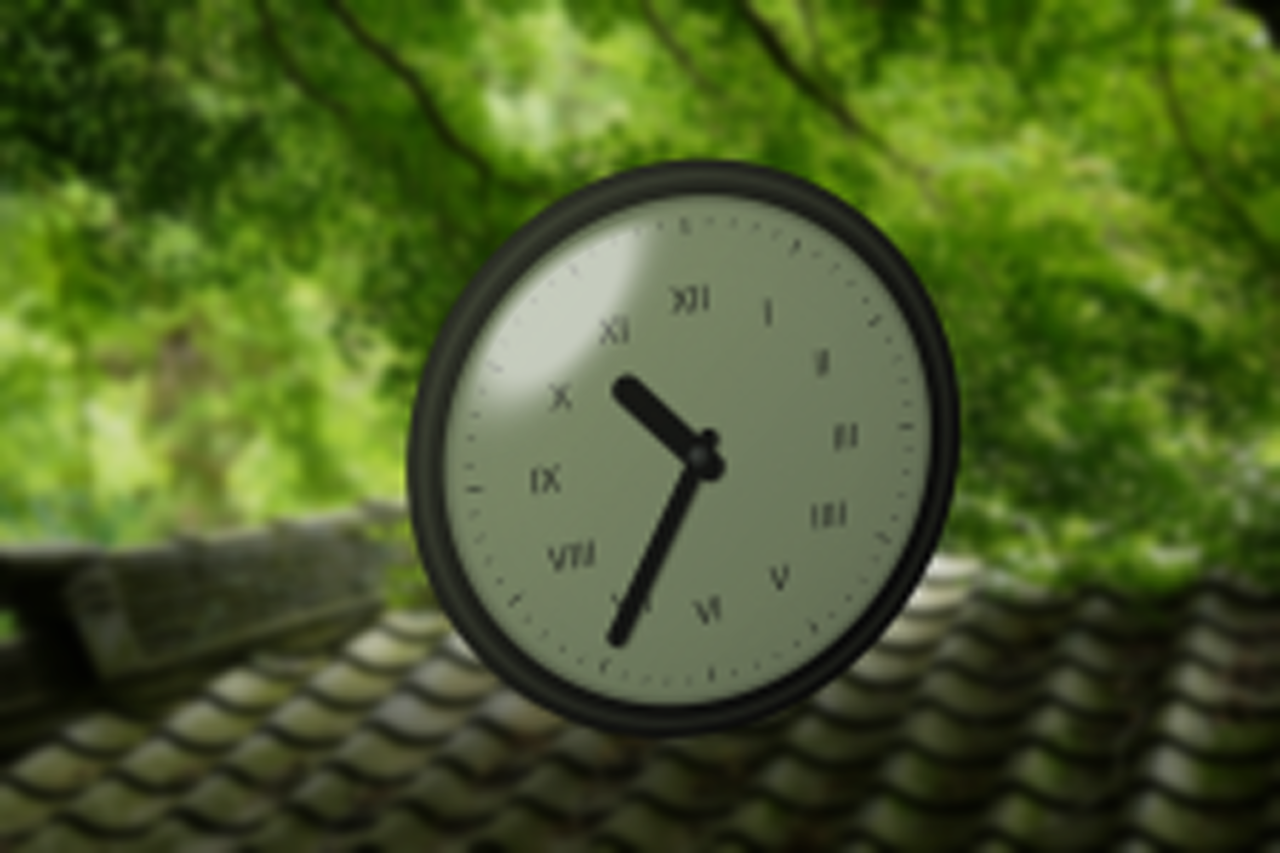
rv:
10 h 35 min
